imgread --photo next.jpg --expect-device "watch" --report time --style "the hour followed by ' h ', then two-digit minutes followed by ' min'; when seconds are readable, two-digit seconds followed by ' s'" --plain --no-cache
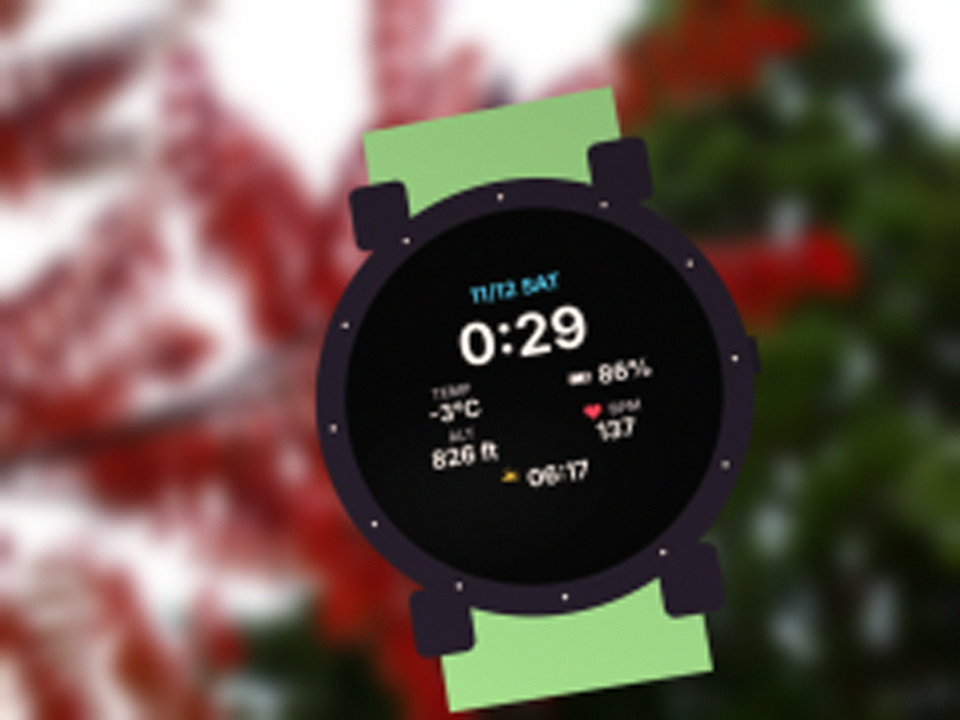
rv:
0 h 29 min
